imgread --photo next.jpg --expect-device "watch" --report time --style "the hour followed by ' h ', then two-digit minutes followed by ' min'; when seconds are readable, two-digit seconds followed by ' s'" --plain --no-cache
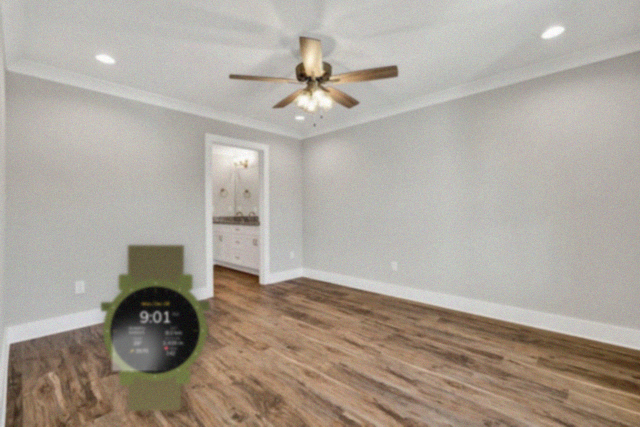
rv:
9 h 01 min
